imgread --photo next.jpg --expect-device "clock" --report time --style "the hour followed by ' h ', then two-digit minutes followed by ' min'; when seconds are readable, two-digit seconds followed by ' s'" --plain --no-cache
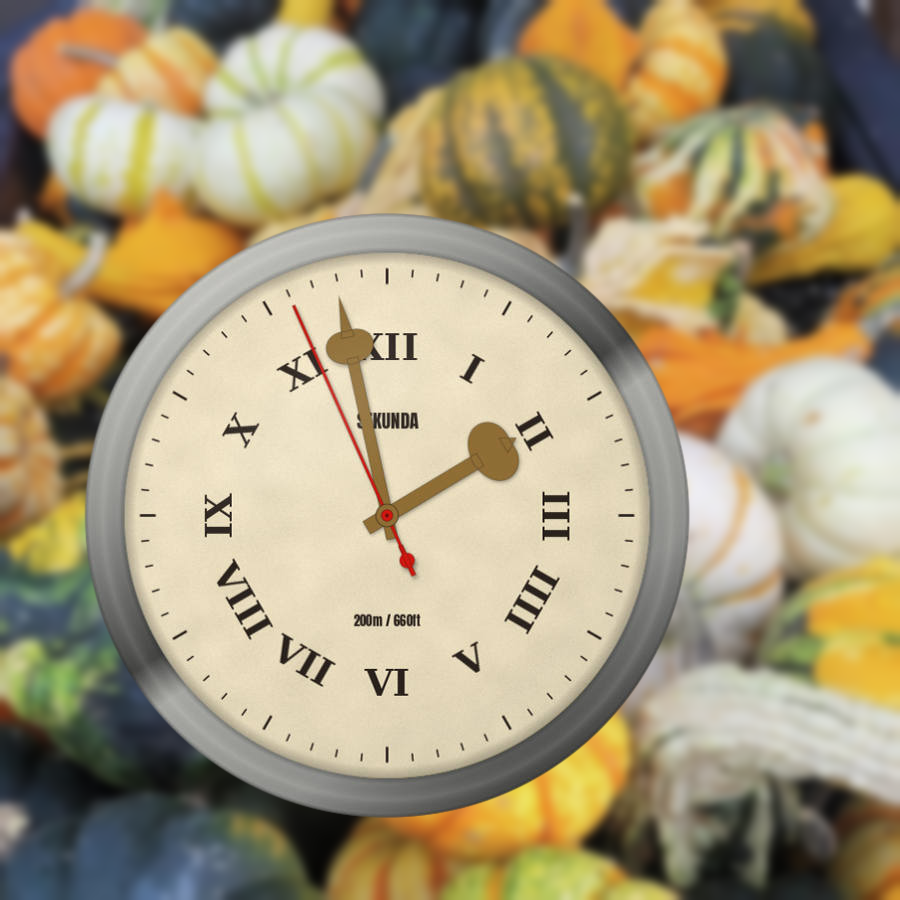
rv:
1 h 57 min 56 s
